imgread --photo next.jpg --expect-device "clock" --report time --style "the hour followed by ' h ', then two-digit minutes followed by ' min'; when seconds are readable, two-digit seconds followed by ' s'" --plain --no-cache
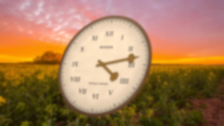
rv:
4 h 13 min
